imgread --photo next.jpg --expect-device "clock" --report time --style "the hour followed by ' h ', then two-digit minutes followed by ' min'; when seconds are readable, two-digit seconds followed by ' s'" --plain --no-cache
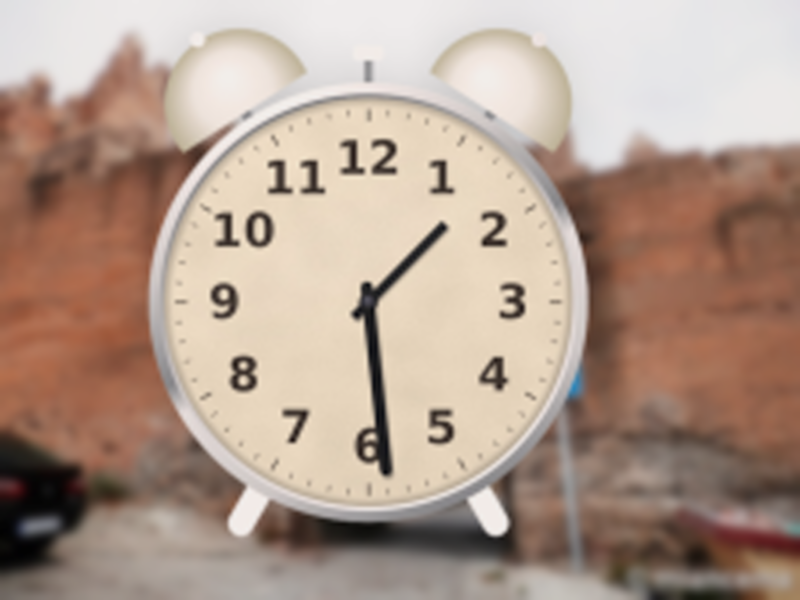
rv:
1 h 29 min
